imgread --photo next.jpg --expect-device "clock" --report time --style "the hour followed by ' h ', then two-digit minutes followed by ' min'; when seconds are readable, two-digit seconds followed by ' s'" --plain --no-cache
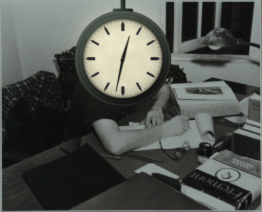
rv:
12 h 32 min
